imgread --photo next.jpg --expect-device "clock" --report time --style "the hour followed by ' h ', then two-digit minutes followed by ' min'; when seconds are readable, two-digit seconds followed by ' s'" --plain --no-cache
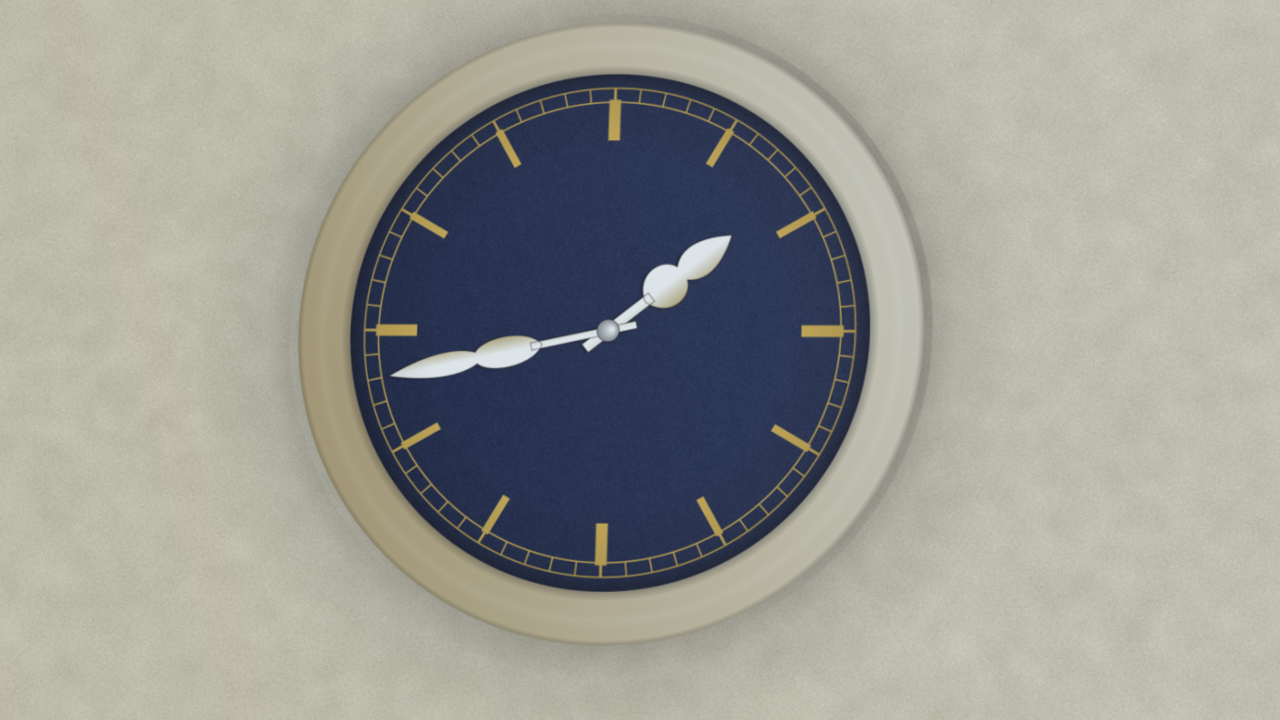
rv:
1 h 43 min
